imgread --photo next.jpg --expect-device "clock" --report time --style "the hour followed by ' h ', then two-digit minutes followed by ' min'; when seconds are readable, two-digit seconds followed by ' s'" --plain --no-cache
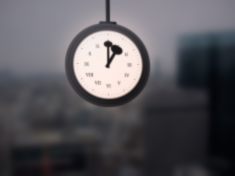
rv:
1 h 00 min
